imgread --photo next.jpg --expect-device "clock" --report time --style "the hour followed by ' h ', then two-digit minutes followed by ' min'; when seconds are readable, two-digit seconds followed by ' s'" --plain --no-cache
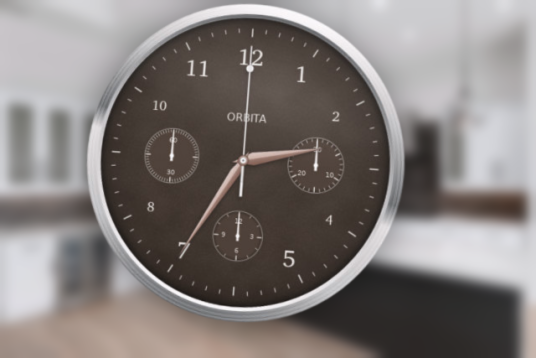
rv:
2 h 35 min
